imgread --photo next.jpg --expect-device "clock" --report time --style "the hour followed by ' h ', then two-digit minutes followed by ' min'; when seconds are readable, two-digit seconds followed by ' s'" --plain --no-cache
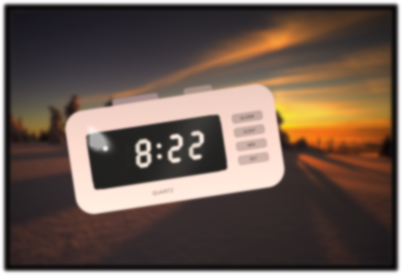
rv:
8 h 22 min
